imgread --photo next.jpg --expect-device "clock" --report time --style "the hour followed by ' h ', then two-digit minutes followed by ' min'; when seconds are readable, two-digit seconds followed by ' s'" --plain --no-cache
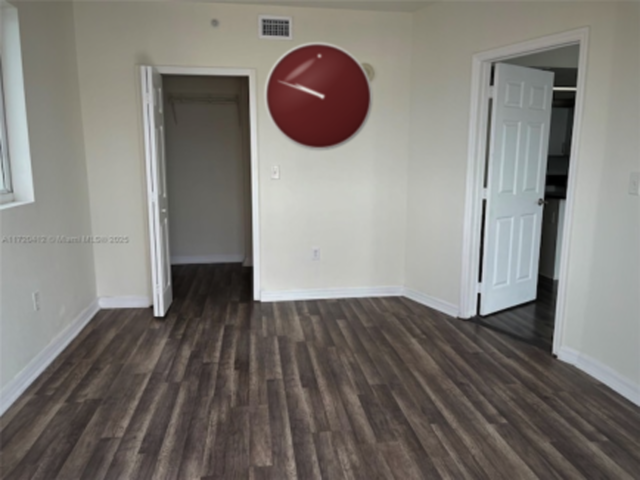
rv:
9 h 48 min
